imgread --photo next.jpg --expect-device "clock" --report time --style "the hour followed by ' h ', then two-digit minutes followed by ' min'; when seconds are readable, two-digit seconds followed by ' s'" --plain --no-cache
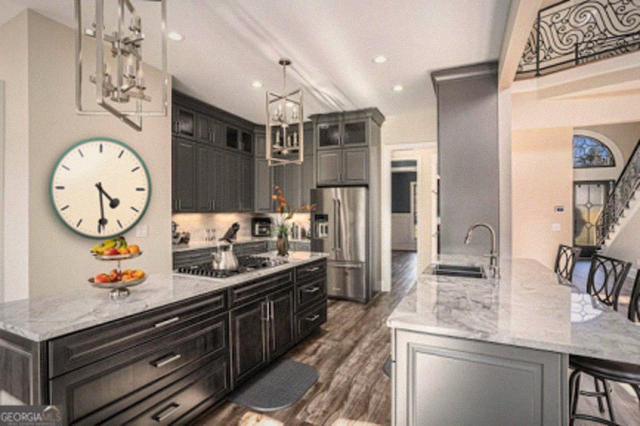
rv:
4 h 29 min
